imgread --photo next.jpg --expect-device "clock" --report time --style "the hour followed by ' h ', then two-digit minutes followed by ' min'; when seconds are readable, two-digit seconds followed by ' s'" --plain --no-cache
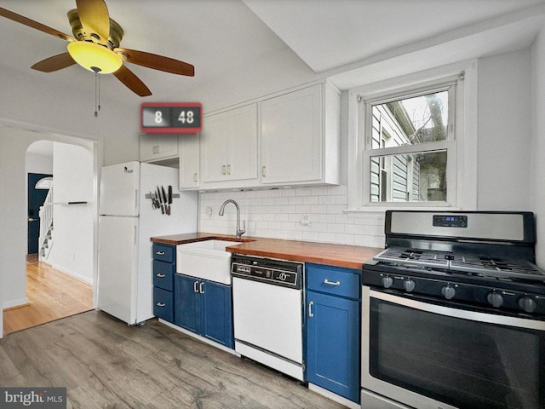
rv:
8 h 48 min
